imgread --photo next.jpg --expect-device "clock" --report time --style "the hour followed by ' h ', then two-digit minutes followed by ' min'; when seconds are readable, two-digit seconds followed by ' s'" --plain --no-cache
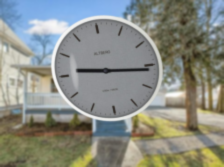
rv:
9 h 16 min
